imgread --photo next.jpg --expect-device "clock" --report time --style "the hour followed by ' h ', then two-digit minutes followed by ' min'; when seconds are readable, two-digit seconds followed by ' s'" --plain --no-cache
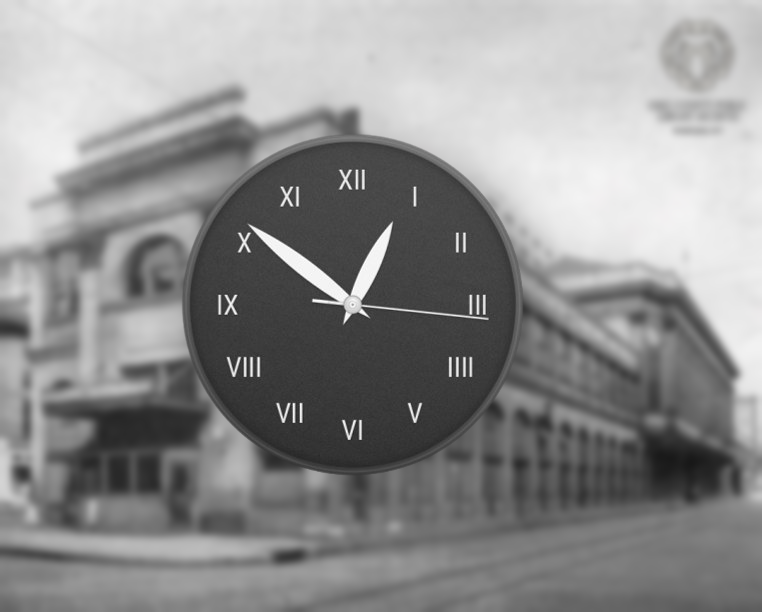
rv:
12 h 51 min 16 s
